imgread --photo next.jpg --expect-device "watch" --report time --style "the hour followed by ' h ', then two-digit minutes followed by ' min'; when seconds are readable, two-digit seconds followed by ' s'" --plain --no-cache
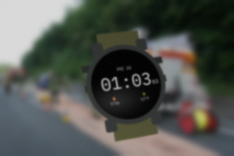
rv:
1 h 03 min
